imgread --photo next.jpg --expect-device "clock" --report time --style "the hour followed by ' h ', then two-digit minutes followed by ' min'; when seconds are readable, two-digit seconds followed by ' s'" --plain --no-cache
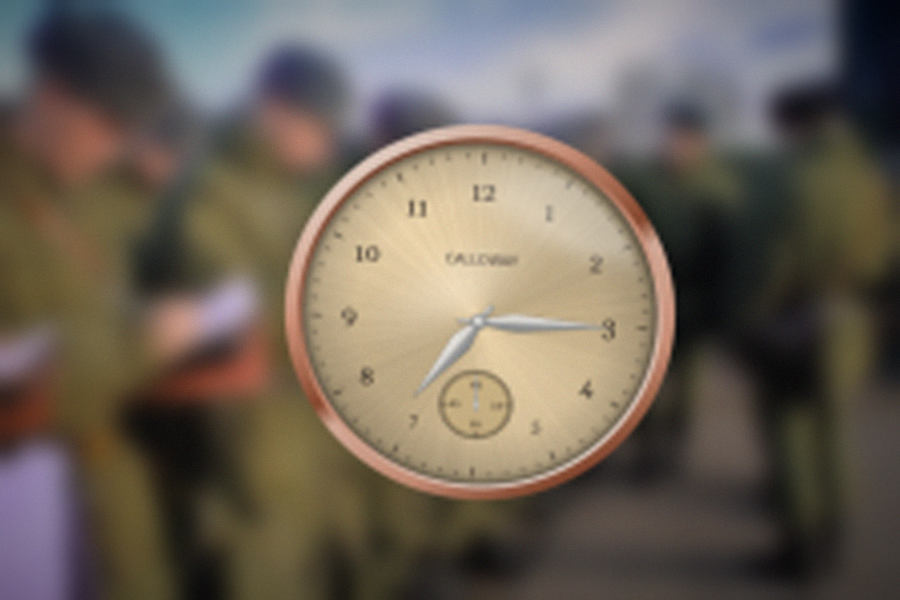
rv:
7 h 15 min
